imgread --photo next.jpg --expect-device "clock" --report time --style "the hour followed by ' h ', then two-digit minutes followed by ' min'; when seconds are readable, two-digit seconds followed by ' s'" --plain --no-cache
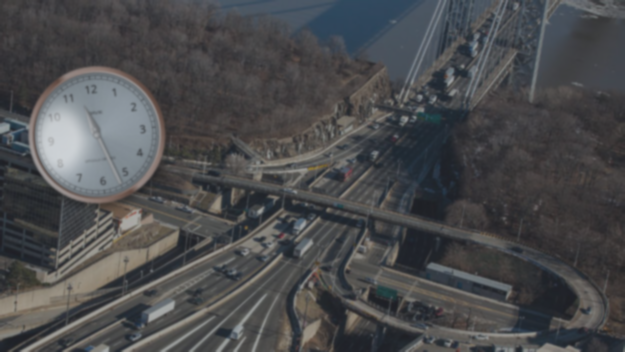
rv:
11 h 27 min
